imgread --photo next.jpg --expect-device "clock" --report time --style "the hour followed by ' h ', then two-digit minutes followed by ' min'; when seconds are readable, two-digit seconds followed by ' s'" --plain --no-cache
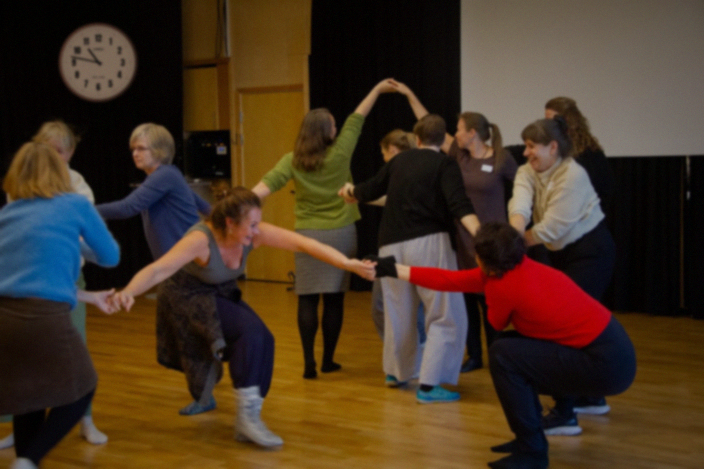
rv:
10 h 47 min
